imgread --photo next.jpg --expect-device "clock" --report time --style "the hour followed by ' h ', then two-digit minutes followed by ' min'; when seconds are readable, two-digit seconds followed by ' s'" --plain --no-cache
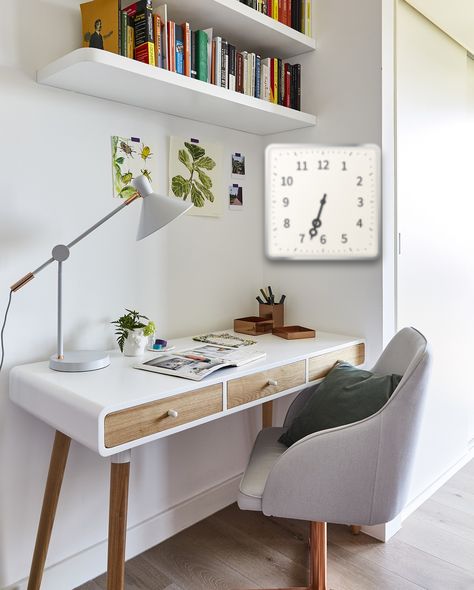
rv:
6 h 33 min
